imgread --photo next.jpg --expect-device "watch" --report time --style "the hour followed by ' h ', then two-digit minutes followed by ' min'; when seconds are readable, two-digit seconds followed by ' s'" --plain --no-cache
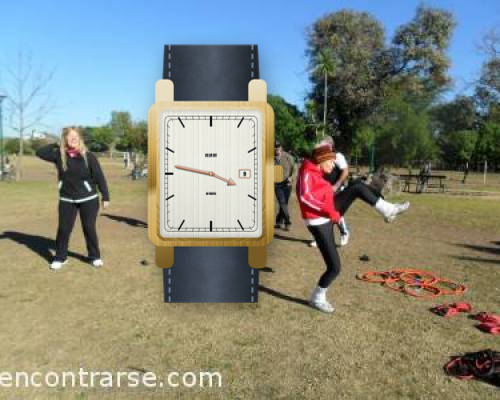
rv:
3 h 47 min
